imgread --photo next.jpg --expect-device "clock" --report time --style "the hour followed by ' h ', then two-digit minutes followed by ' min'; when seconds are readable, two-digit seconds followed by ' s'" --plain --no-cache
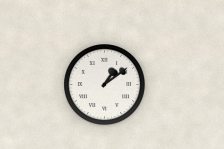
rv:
1 h 09 min
